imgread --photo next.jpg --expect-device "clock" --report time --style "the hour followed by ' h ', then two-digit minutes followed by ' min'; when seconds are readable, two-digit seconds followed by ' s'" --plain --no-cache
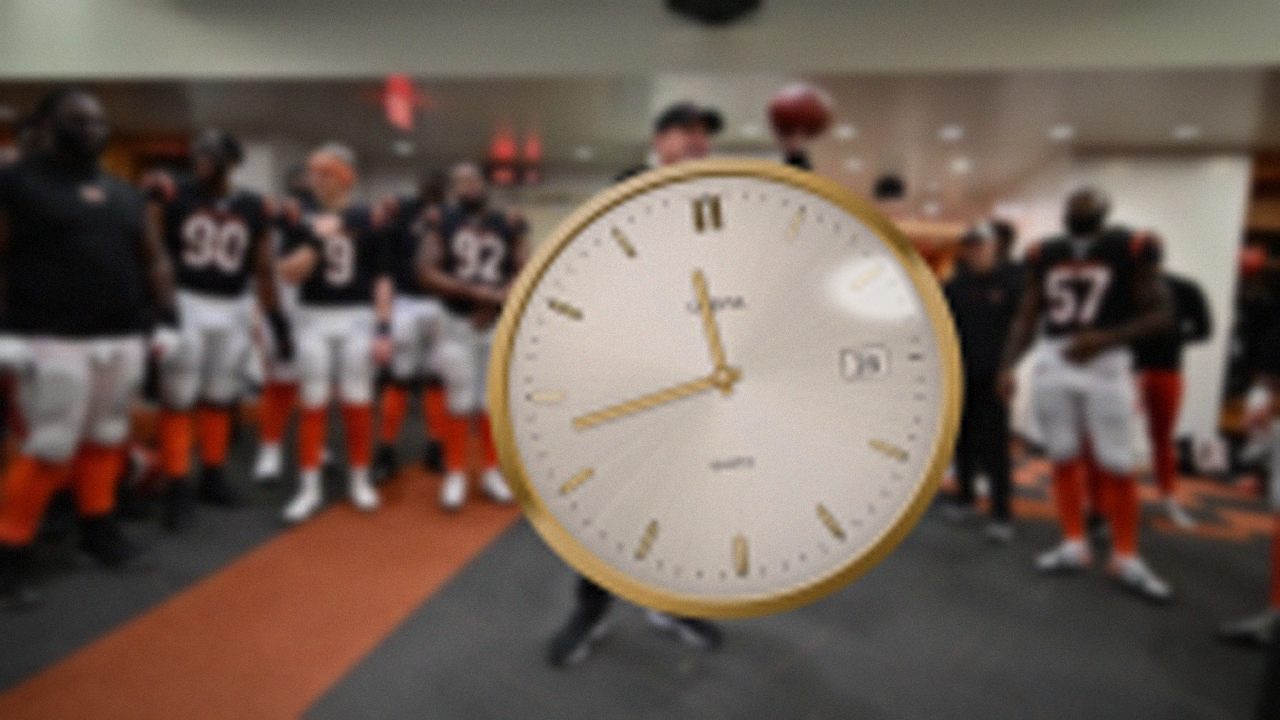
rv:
11 h 43 min
